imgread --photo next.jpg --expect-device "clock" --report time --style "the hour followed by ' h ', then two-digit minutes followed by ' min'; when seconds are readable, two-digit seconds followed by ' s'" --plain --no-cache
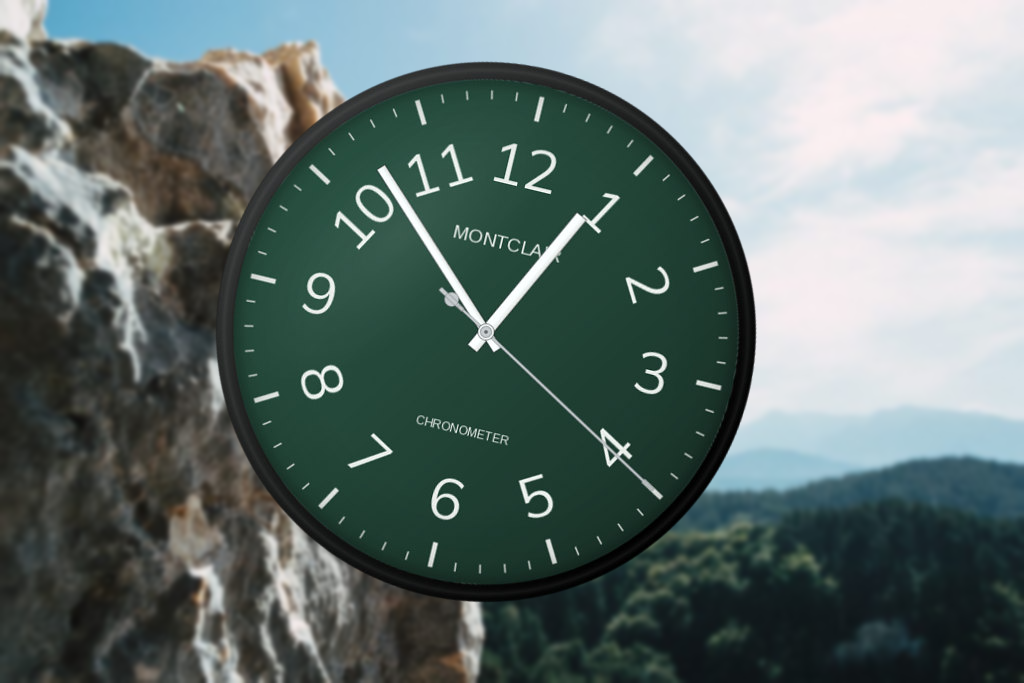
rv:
12 h 52 min 20 s
